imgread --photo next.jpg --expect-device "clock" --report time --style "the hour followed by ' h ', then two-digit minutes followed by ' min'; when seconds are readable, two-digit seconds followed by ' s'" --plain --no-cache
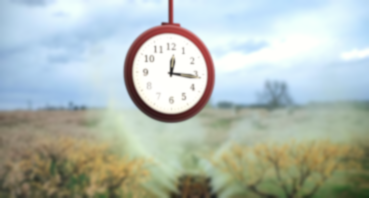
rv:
12 h 16 min
